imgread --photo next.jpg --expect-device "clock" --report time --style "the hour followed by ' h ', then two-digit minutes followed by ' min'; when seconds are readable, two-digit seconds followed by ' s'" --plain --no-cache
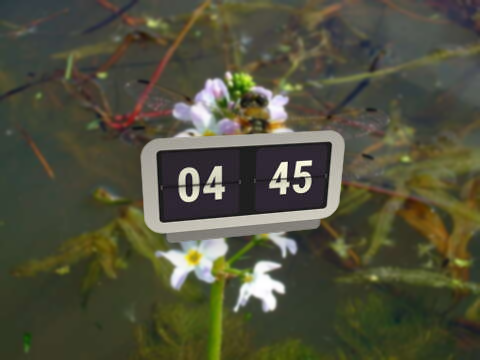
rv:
4 h 45 min
